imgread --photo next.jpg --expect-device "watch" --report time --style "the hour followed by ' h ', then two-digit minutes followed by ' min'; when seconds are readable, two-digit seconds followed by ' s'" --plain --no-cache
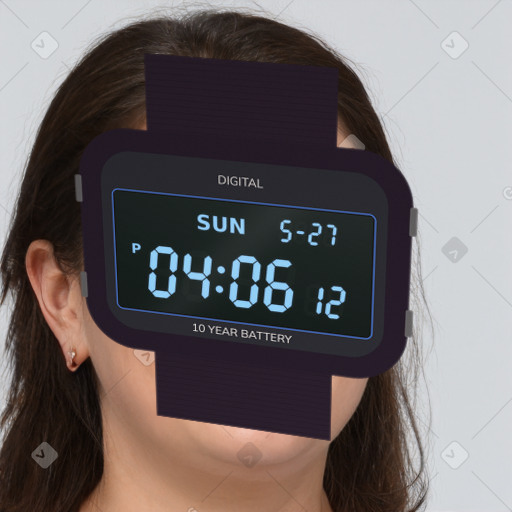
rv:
4 h 06 min 12 s
